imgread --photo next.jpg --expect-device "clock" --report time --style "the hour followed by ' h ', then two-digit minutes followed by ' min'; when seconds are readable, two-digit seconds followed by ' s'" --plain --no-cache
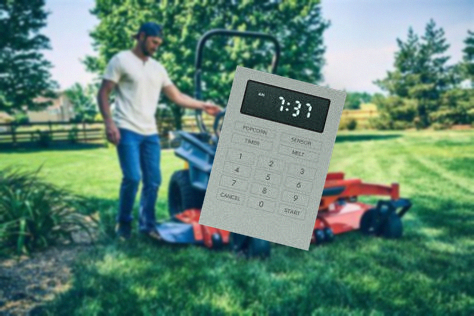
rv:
7 h 37 min
